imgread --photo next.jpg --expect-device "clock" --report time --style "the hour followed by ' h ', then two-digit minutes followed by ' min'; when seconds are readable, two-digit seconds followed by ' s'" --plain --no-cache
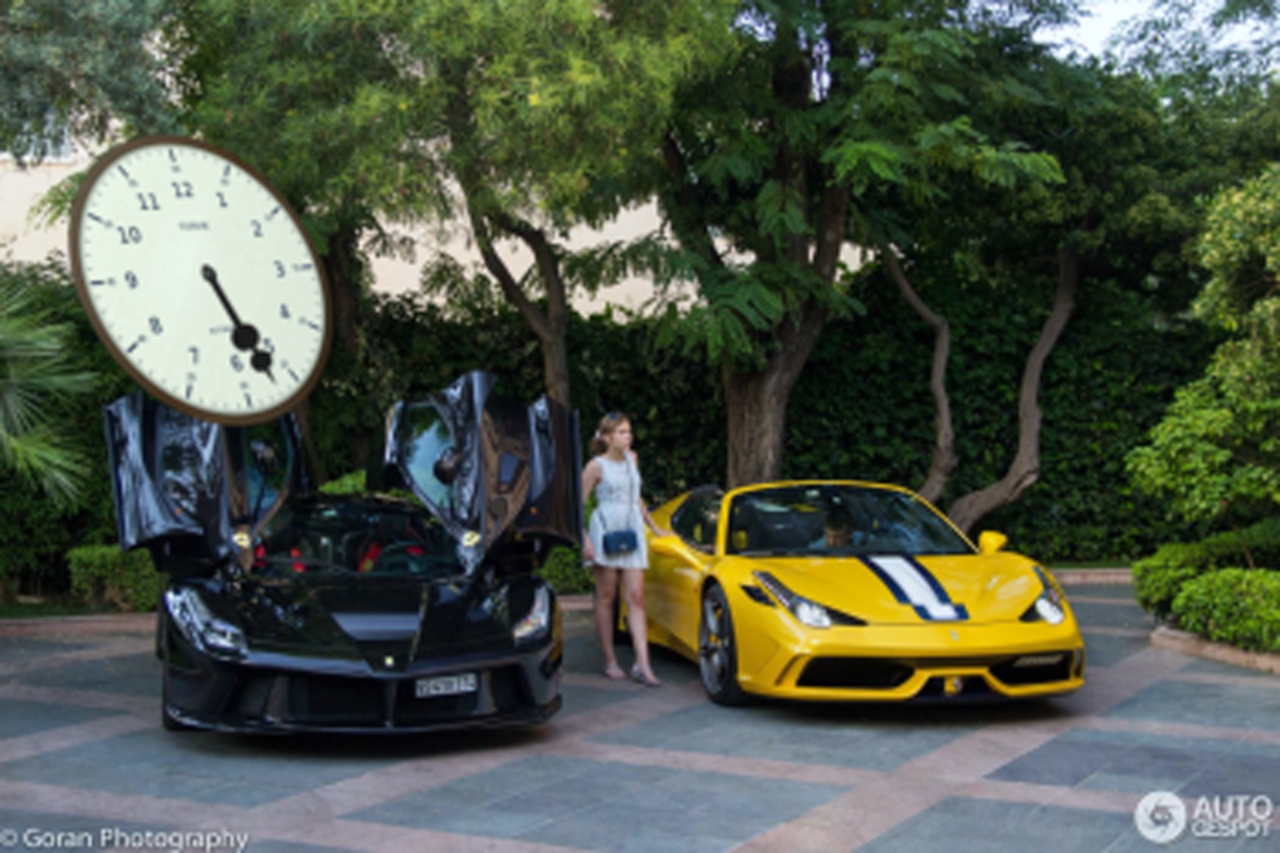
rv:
5 h 27 min
